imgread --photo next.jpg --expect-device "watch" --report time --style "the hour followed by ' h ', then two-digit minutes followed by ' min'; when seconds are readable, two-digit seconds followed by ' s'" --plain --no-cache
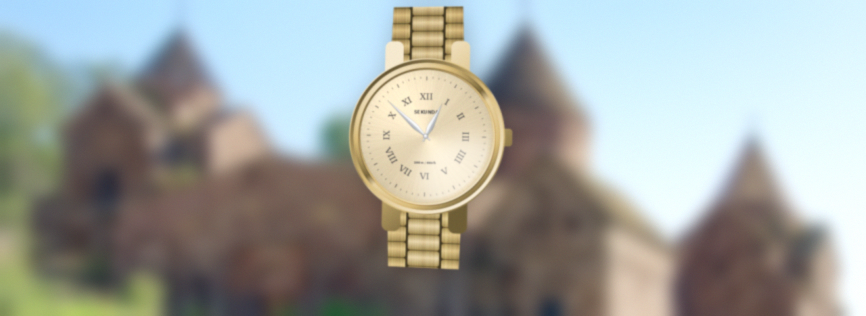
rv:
12 h 52 min
